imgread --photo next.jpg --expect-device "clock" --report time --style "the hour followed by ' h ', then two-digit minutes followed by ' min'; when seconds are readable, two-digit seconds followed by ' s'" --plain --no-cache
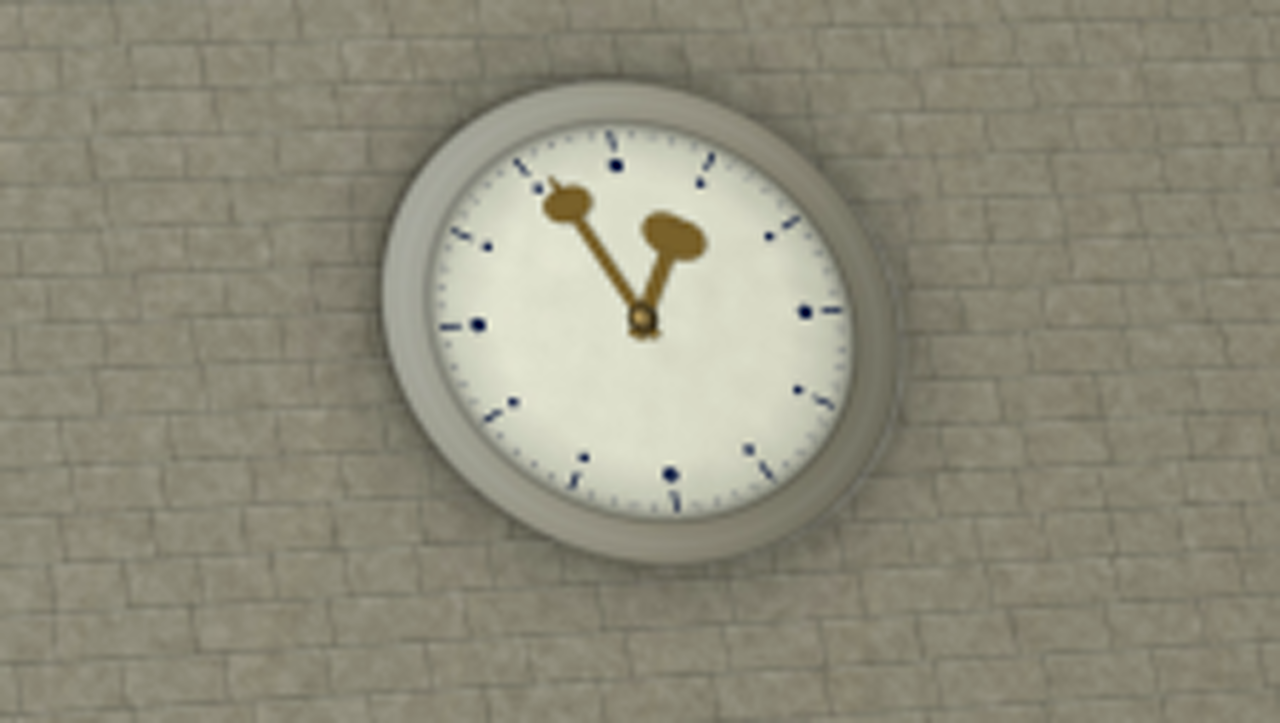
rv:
12 h 56 min
